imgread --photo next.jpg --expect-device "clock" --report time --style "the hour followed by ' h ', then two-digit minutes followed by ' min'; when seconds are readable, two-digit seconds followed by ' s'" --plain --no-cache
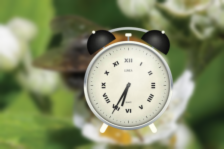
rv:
6 h 35 min
